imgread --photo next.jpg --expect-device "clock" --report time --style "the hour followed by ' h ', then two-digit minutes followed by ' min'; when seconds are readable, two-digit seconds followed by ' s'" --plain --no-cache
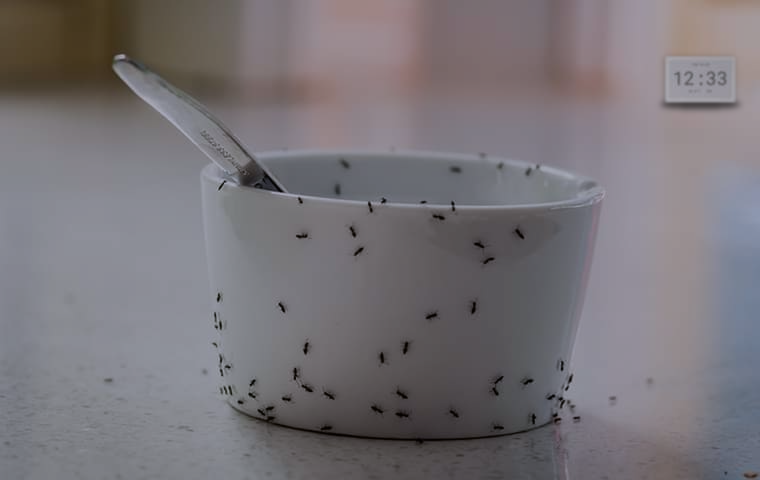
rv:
12 h 33 min
